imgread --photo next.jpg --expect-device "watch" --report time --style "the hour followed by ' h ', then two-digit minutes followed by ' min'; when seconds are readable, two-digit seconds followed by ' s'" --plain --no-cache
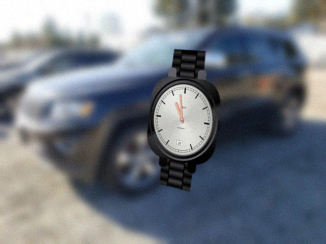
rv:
10 h 58 min
